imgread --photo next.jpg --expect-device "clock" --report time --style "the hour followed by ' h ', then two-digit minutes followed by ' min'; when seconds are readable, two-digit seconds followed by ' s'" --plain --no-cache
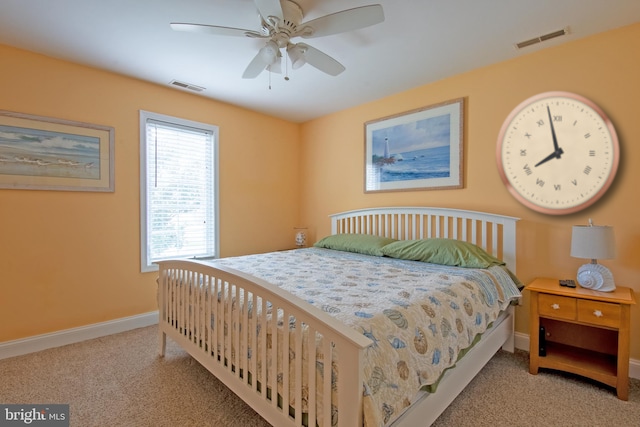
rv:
7 h 58 min
